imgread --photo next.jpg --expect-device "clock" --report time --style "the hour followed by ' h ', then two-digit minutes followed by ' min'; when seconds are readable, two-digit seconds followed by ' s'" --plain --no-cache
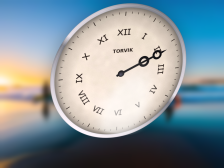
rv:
2 h 11 min
